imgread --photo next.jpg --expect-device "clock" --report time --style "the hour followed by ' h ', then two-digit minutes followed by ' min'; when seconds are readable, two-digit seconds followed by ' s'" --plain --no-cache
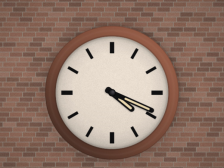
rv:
4 h 19 min
